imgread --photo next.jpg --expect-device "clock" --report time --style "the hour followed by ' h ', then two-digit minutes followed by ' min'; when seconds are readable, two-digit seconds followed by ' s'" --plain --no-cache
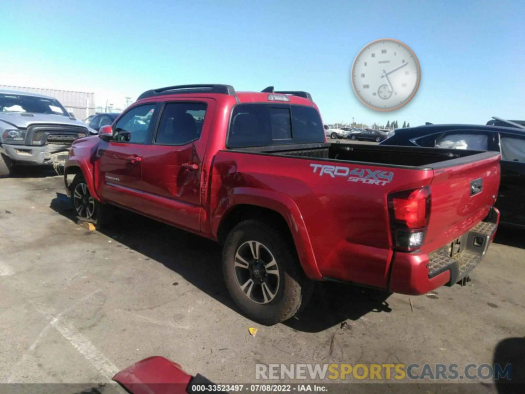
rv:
5 h 11 min
